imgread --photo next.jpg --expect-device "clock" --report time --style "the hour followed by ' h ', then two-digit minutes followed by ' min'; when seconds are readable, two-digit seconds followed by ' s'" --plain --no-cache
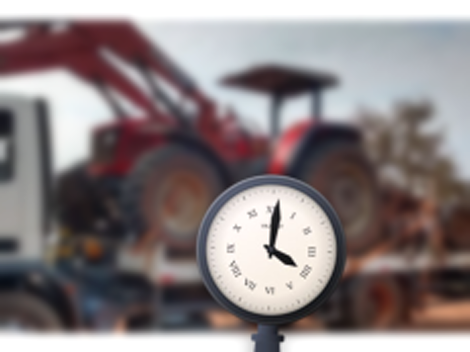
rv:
4 h 01 min
